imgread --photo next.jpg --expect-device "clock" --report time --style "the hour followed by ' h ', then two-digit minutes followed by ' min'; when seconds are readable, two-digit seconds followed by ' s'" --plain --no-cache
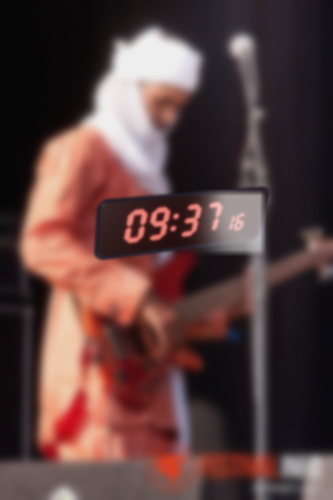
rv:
9 h 37 min 16 s
